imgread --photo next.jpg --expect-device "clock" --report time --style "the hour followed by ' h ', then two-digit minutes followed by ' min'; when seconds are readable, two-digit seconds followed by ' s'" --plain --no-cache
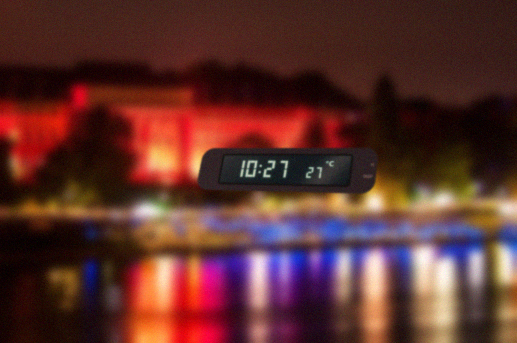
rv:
10 h 27 min
